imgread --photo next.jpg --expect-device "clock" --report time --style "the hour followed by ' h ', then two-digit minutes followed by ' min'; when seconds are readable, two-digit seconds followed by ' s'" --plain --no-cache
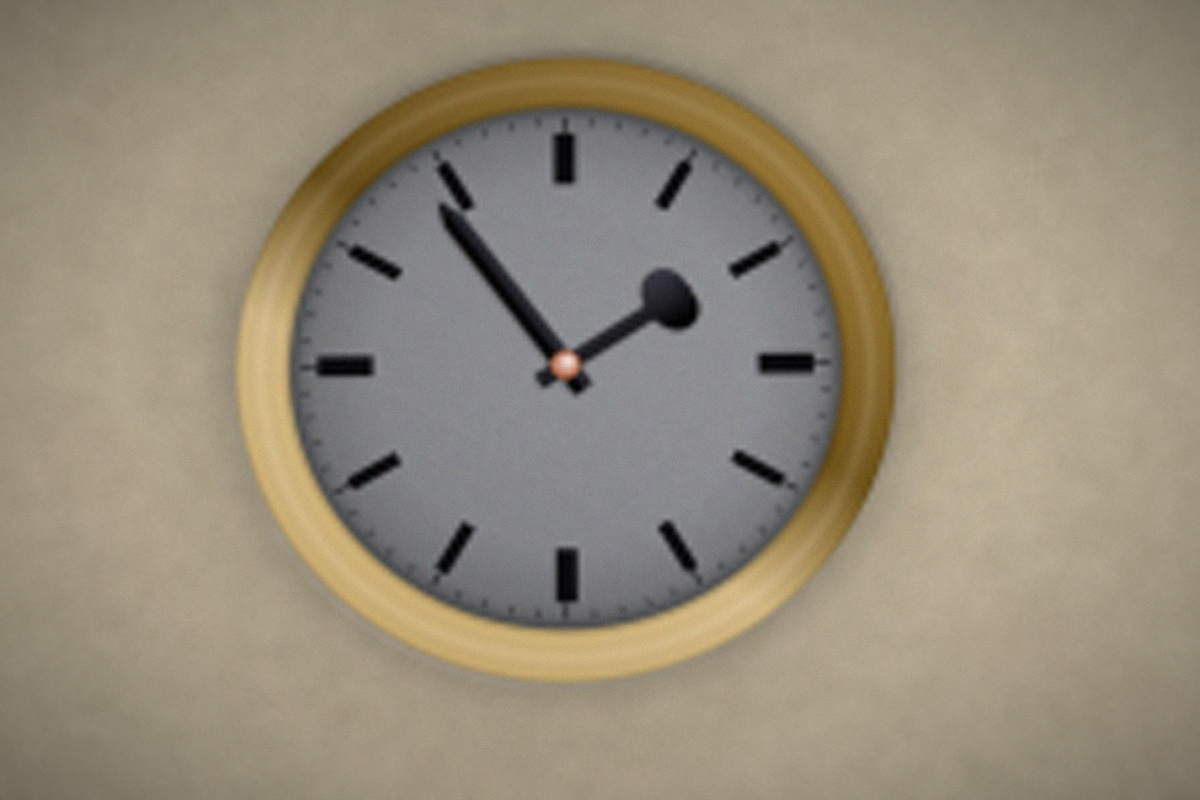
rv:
1 h 54 min
